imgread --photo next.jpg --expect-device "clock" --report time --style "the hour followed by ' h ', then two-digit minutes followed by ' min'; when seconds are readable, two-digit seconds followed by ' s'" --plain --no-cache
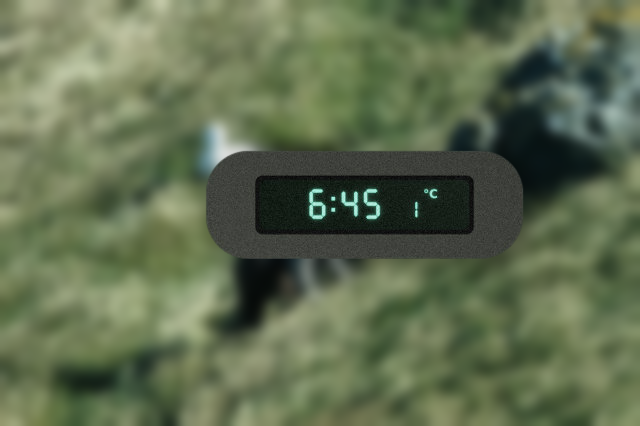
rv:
6 h 45 min
